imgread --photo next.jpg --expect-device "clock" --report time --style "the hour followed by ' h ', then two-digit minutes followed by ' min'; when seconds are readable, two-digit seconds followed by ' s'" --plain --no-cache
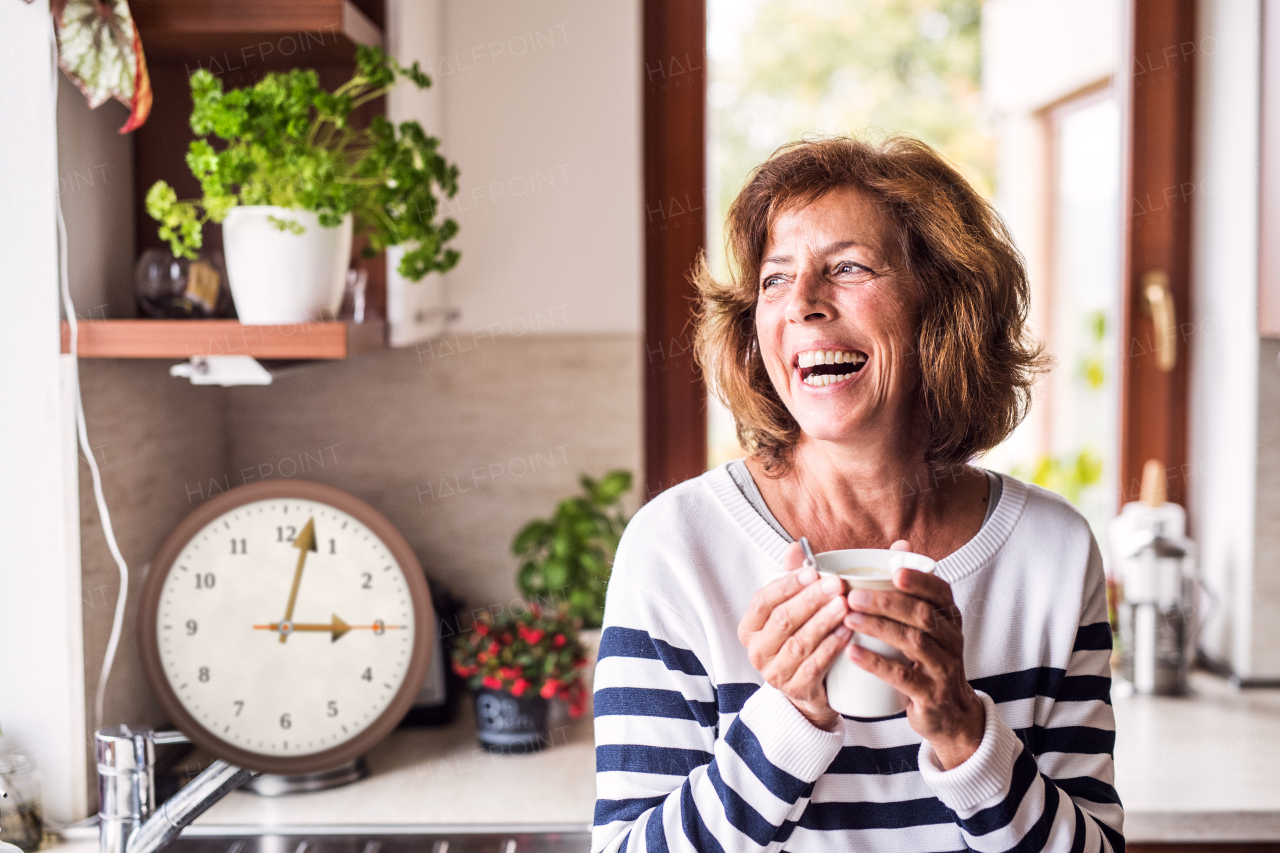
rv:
3 h 02 min 15 s
